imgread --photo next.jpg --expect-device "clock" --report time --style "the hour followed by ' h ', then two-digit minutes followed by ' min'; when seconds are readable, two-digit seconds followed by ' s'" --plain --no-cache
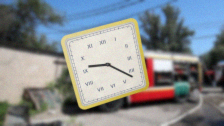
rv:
9 h 22 min
